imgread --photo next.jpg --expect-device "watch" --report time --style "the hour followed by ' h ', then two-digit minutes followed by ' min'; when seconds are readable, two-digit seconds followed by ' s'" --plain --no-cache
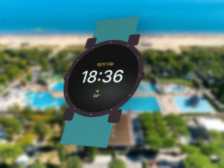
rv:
18 h 36 min
